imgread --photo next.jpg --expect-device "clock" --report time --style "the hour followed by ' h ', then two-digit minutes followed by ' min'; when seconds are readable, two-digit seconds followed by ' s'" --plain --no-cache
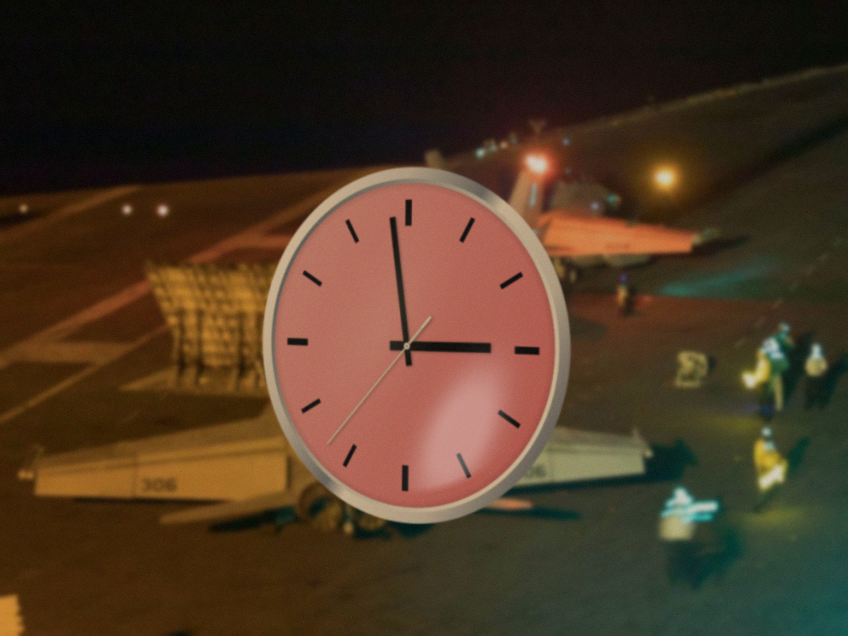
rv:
2 h 58 min 37 s
